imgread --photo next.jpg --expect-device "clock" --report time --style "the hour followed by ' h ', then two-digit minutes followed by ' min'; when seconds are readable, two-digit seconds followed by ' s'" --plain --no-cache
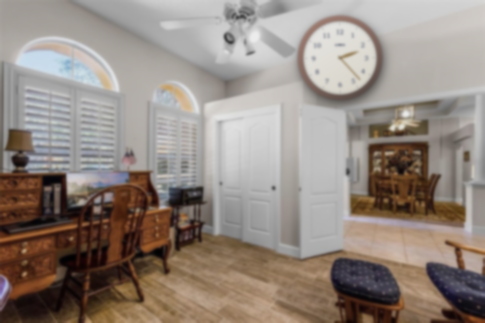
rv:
2 h 23 min
